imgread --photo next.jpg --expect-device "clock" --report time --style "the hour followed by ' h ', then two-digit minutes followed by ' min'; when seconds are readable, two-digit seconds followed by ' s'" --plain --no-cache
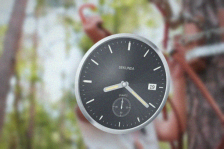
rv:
8 h 21 min
